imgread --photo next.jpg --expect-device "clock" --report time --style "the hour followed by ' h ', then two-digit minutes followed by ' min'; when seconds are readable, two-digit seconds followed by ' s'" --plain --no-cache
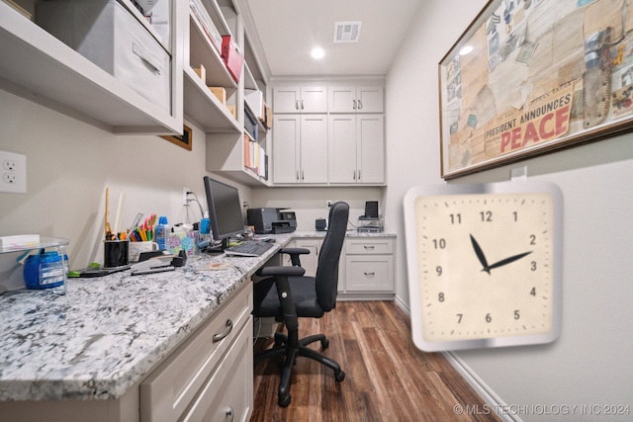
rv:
11 h 12 min
